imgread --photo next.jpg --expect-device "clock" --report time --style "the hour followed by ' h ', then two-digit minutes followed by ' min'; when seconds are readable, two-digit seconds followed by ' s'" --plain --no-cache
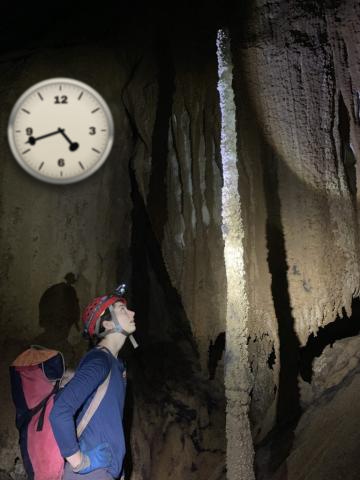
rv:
4 h 42 min
